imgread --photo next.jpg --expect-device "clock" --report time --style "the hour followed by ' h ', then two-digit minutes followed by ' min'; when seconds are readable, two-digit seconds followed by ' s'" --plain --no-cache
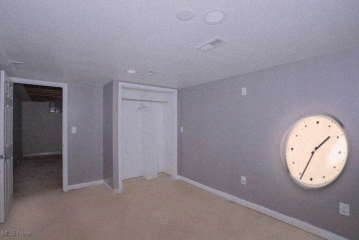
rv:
1 h 34 min
